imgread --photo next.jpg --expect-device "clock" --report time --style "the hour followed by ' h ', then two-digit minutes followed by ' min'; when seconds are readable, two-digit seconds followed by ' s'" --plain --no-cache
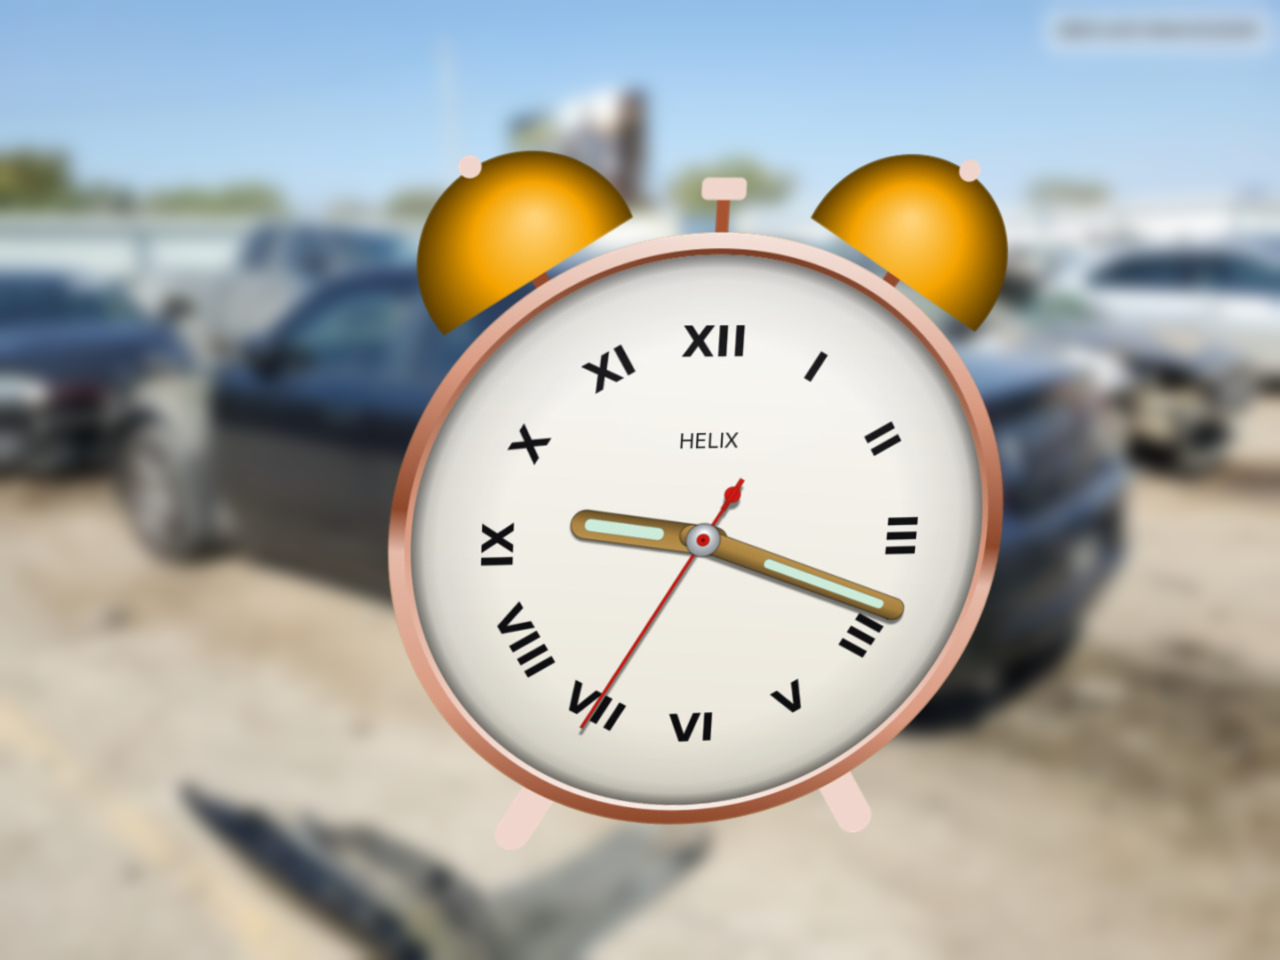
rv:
9 h 18 min 35 s
